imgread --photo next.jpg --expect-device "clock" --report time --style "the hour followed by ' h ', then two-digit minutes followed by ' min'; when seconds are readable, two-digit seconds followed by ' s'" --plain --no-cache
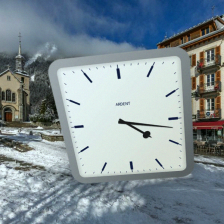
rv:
4 h 17 min
